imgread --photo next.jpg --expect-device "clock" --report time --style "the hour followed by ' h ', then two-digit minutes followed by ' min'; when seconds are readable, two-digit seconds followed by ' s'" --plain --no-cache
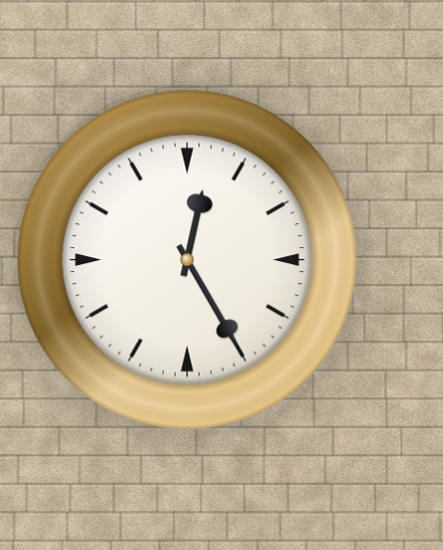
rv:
12 h 25 min
